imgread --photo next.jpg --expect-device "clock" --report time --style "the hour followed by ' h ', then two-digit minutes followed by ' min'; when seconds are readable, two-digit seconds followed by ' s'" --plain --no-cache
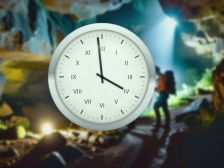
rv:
3 h 59 min
